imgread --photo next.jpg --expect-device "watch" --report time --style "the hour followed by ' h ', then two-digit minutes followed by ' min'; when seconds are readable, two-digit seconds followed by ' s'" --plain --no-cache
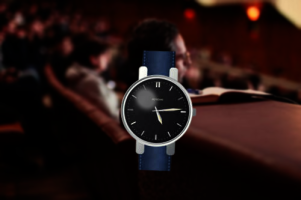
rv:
5 h 14 min
